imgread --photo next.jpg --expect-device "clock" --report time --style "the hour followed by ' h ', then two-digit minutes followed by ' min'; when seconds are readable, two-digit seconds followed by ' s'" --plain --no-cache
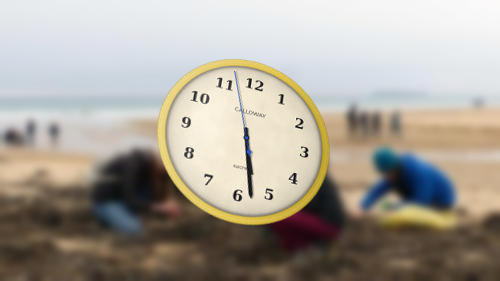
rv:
5 h 27 min 57 s
